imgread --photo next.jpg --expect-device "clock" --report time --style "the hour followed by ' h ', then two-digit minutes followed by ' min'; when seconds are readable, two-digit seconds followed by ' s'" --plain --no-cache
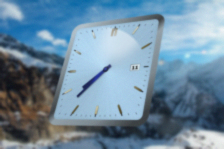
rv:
7 h 37 min
